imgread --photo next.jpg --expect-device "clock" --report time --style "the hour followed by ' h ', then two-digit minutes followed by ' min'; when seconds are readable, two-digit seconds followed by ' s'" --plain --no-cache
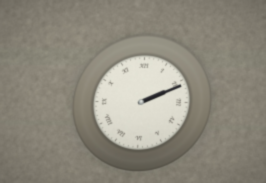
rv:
2 h 11 min
